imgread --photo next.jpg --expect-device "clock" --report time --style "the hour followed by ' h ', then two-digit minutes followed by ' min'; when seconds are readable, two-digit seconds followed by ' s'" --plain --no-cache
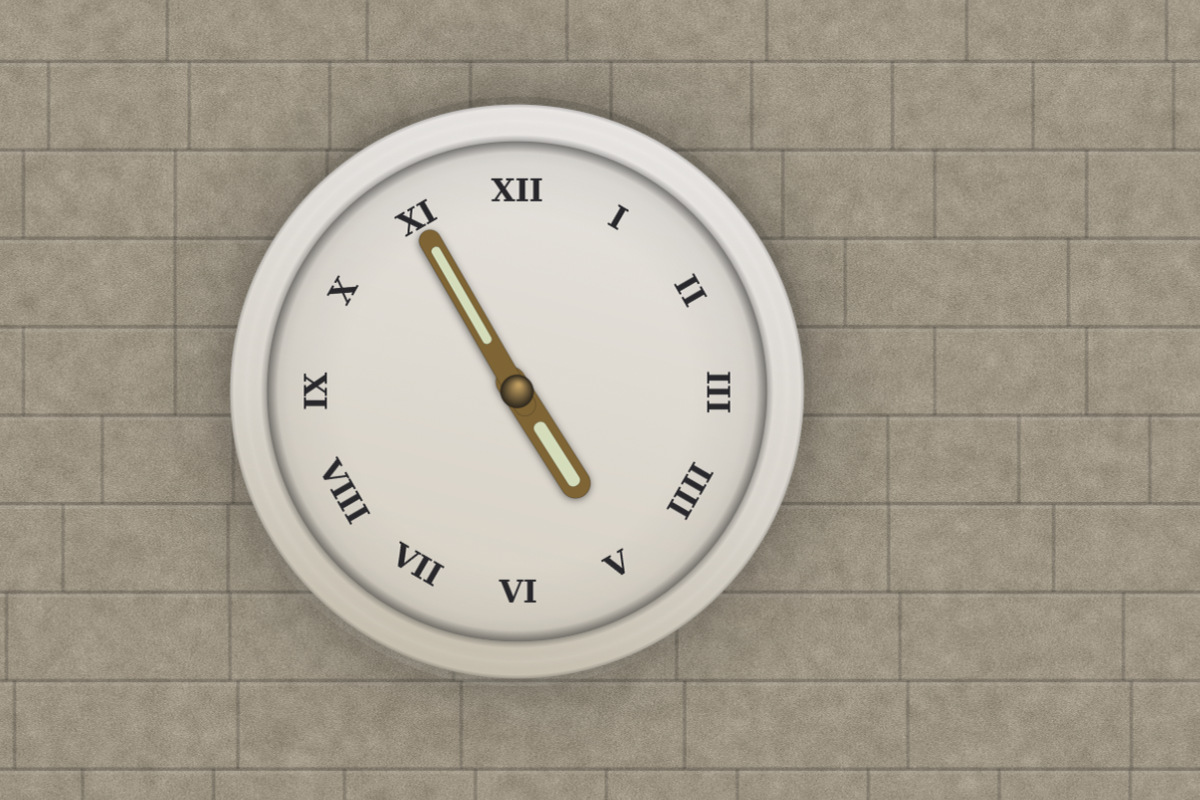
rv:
4 h 55 min
